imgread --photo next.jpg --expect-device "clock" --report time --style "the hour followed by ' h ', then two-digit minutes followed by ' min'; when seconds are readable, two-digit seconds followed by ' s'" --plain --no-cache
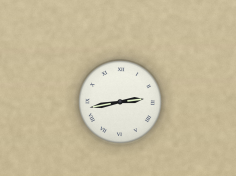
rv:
2 h 43 min
